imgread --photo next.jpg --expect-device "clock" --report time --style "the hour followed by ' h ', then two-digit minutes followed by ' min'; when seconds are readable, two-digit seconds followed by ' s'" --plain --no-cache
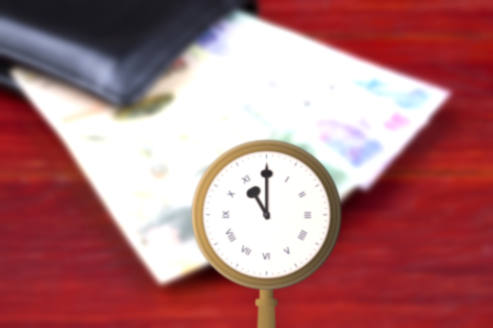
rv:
11 h 00 min
